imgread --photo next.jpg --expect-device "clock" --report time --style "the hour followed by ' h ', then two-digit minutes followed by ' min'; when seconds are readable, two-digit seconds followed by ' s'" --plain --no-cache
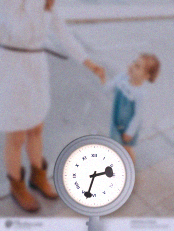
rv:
2 h 33 min
